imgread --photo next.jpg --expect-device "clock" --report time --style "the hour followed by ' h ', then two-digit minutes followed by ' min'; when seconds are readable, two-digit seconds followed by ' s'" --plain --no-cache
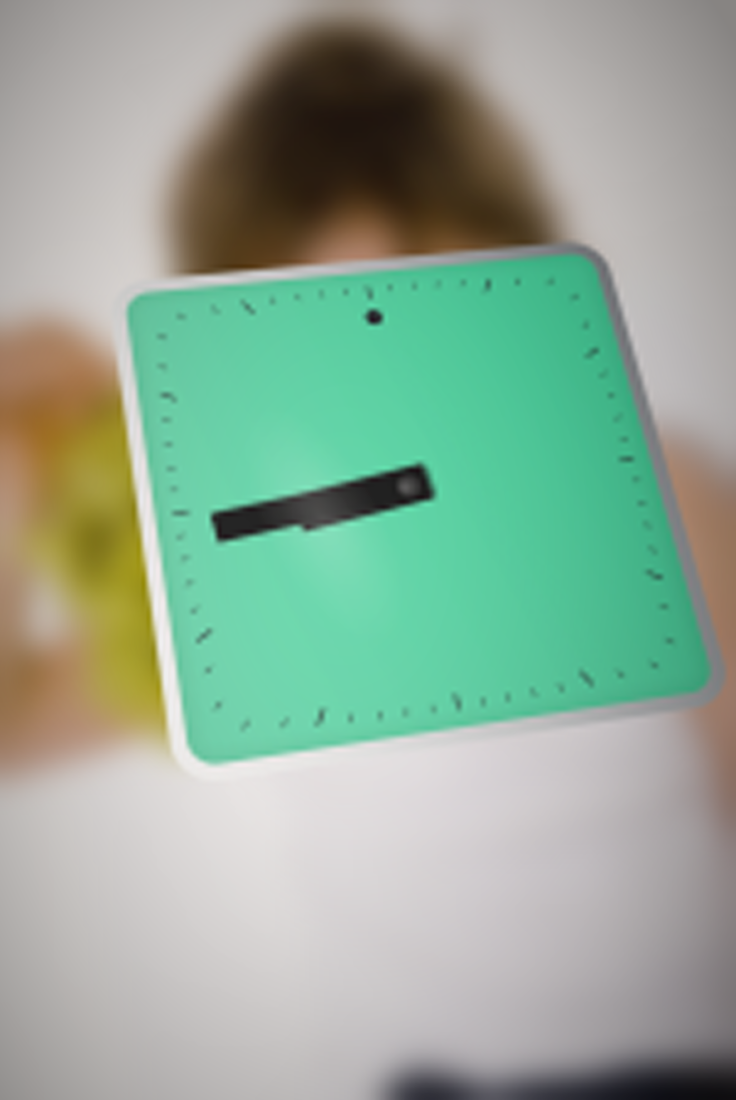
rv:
8 h 44 min
